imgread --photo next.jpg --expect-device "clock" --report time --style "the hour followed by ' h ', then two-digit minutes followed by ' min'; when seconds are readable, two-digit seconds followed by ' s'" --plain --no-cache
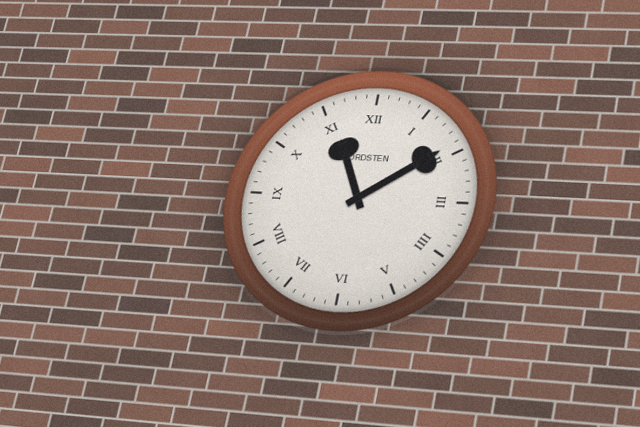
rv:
11 h 09 min
